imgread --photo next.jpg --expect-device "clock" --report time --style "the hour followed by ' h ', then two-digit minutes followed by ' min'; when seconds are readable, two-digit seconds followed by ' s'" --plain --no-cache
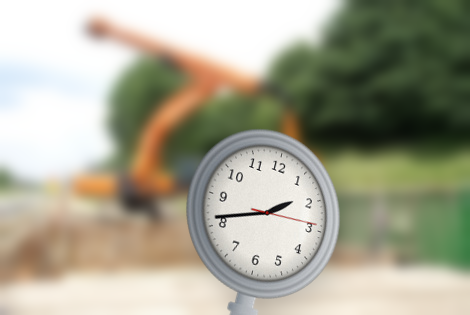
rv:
1 h 41 min 14 s
